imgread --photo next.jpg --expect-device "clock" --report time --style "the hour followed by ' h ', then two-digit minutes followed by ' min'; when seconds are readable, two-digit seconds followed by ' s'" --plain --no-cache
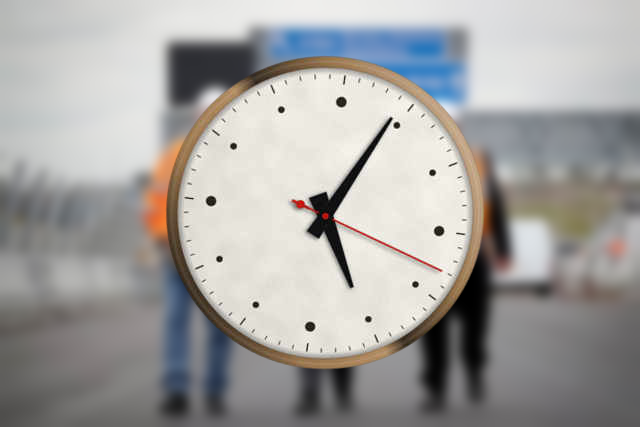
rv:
5 h 04 min 18 s
